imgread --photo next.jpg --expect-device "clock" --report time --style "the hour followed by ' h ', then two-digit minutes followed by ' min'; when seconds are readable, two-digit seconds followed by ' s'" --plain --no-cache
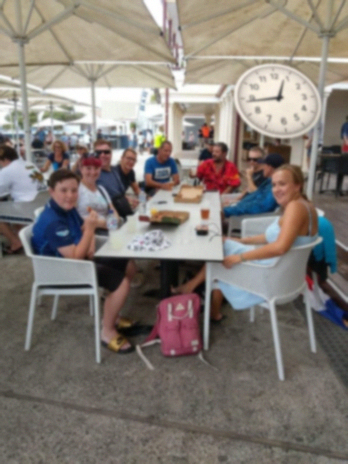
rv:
12 h 44 min
